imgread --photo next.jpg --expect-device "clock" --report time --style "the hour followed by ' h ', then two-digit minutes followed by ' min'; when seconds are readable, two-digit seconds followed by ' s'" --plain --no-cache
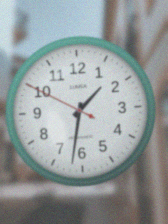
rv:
1 h 31 min 50 s
